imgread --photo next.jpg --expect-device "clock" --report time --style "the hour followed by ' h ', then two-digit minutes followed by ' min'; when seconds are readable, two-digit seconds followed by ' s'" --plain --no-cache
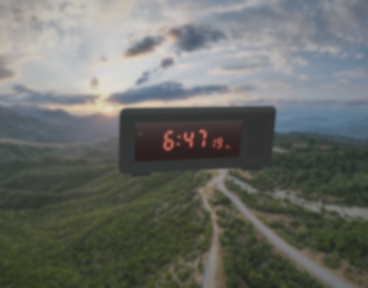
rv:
6 h 47 min
